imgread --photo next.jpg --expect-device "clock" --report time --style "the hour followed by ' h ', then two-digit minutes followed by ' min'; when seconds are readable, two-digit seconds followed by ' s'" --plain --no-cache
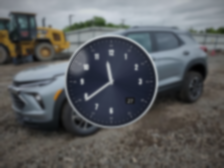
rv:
11 h 39 min
